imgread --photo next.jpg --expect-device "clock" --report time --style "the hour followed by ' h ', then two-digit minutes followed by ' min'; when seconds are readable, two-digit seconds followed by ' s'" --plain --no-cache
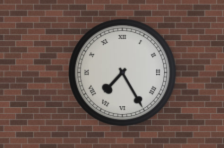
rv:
7 h 25 min
